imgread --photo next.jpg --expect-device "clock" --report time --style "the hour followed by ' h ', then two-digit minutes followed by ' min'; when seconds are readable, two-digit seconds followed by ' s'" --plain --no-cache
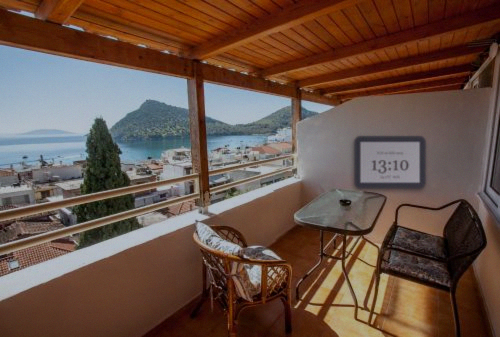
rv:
13 h 10 min
